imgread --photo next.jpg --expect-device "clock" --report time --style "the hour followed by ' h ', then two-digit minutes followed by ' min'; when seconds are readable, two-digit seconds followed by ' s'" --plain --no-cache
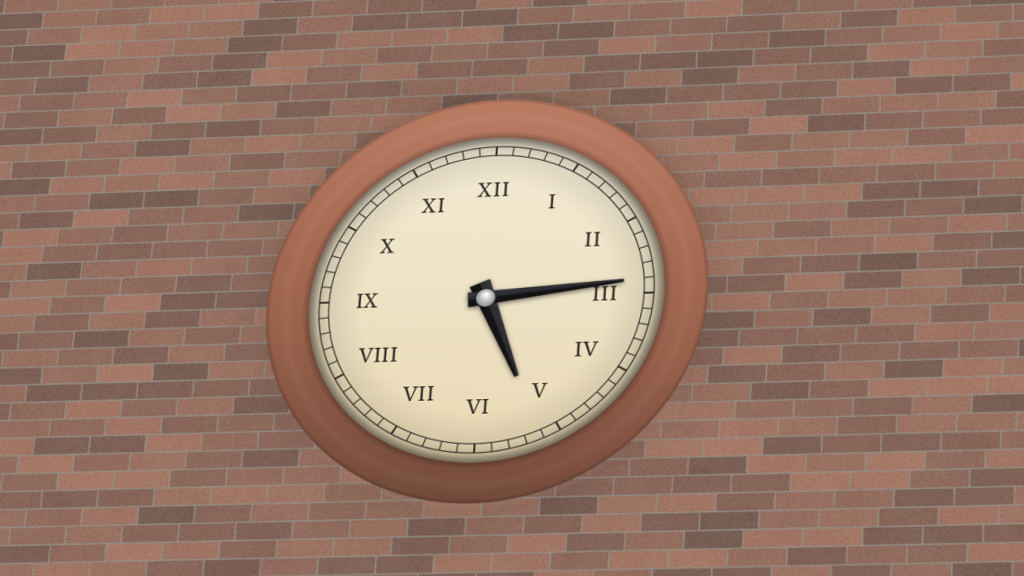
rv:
5 h 14 min
